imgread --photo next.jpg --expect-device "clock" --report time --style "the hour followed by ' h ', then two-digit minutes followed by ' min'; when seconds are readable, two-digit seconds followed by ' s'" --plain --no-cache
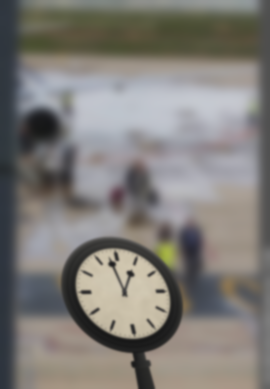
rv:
12 h 58 min
